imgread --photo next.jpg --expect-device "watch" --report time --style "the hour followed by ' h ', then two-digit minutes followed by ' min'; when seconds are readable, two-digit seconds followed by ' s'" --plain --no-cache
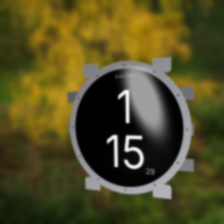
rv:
1 h 15 min
